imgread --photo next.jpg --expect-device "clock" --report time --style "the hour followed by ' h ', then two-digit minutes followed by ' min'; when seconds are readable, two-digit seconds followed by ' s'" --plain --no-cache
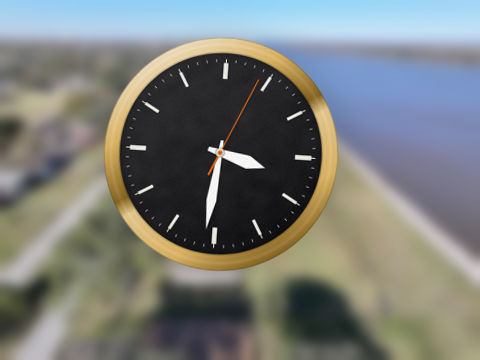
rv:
3 h 31 min 04 s
